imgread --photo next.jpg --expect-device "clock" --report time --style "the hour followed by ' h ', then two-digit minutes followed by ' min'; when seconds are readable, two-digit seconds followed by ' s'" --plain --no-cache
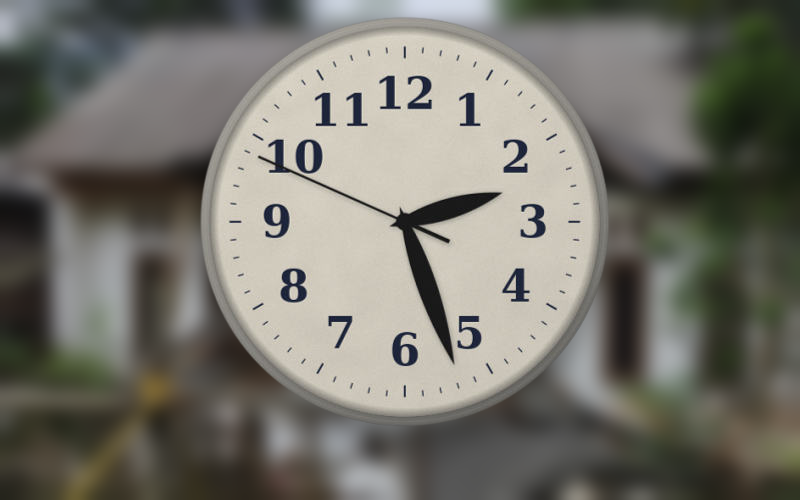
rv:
2 h 26 min 49 s
